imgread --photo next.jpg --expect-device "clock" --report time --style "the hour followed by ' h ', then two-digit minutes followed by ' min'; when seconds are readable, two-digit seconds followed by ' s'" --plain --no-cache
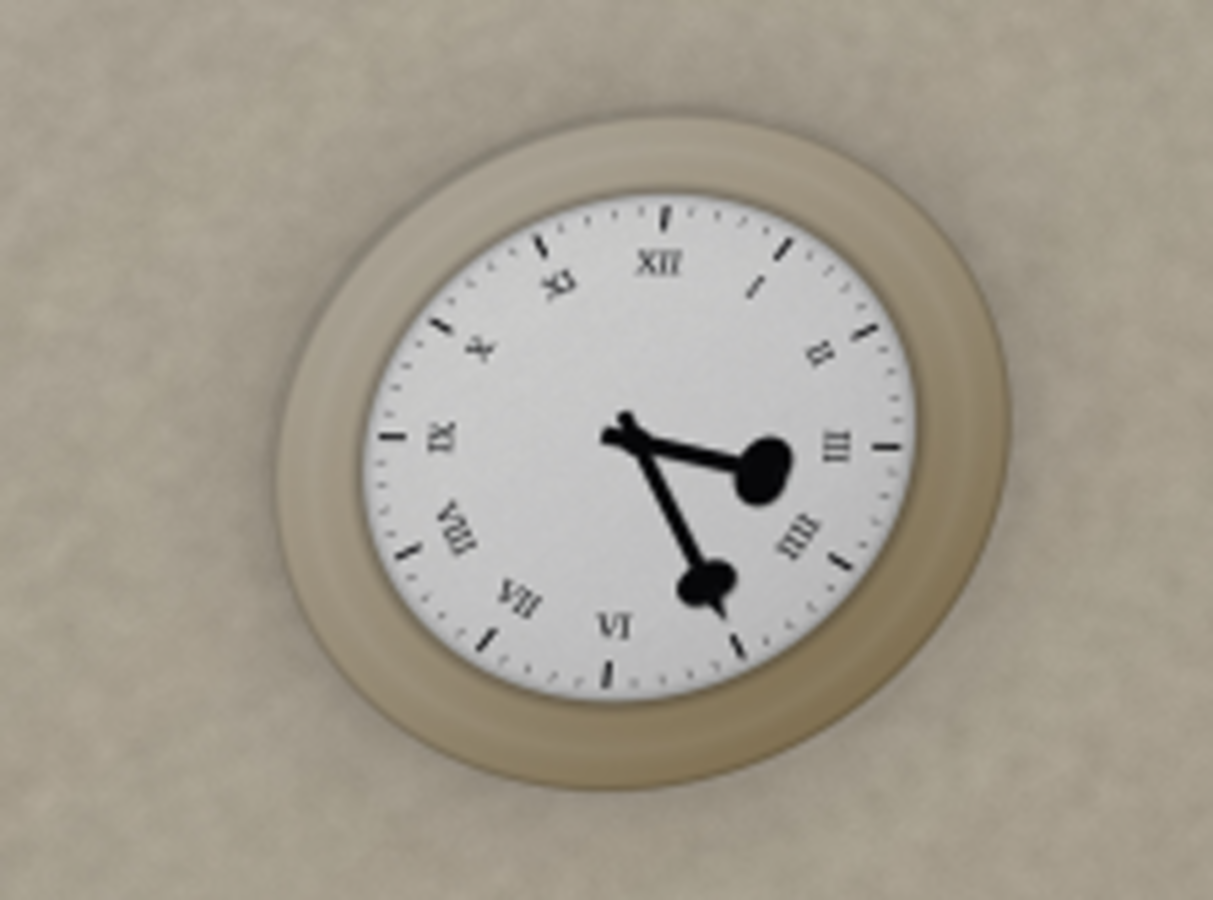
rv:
3 h 25 min
